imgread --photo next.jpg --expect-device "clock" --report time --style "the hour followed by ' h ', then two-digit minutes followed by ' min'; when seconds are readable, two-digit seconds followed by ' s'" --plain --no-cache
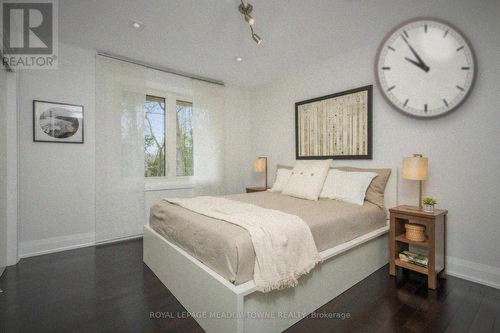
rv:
9 h 54 min
